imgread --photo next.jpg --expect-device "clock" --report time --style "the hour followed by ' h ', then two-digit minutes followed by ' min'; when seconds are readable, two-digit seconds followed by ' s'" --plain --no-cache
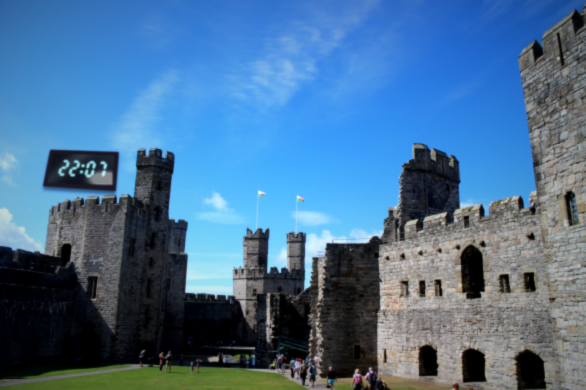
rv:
22 h 07 min
